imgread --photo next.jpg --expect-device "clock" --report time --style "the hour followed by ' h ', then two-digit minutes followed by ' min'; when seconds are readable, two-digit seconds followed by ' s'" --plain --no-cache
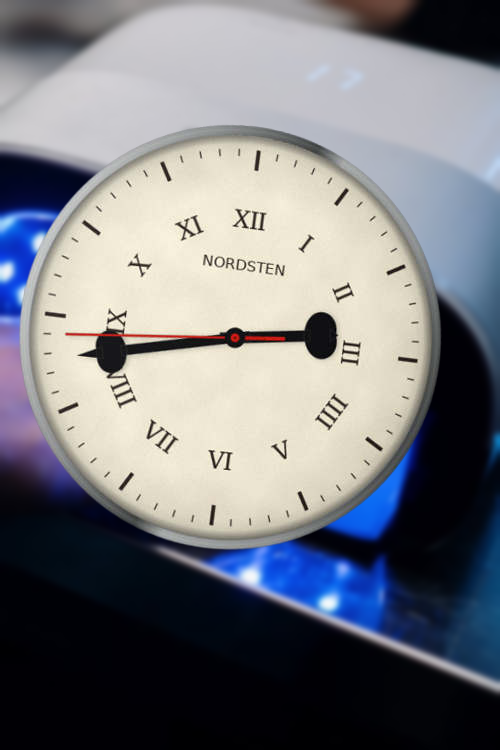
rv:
2 h 42 min 44 s
